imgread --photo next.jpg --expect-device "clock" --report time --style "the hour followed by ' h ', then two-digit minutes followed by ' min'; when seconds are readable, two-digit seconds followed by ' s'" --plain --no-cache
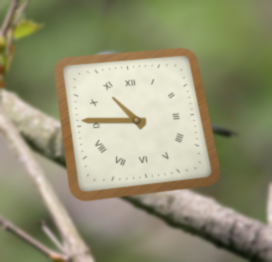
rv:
10 h 46 min
